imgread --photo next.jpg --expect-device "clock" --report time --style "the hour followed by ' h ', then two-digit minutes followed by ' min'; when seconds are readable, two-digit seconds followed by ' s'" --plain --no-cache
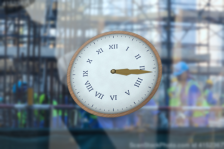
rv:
3 h 16 min
